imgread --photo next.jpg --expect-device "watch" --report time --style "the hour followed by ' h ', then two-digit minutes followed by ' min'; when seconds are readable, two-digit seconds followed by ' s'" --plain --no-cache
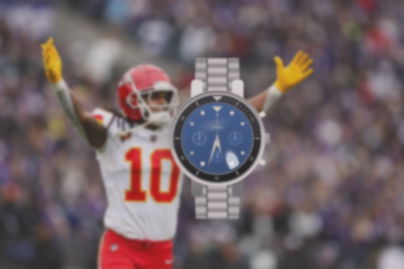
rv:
5 h 33 min
